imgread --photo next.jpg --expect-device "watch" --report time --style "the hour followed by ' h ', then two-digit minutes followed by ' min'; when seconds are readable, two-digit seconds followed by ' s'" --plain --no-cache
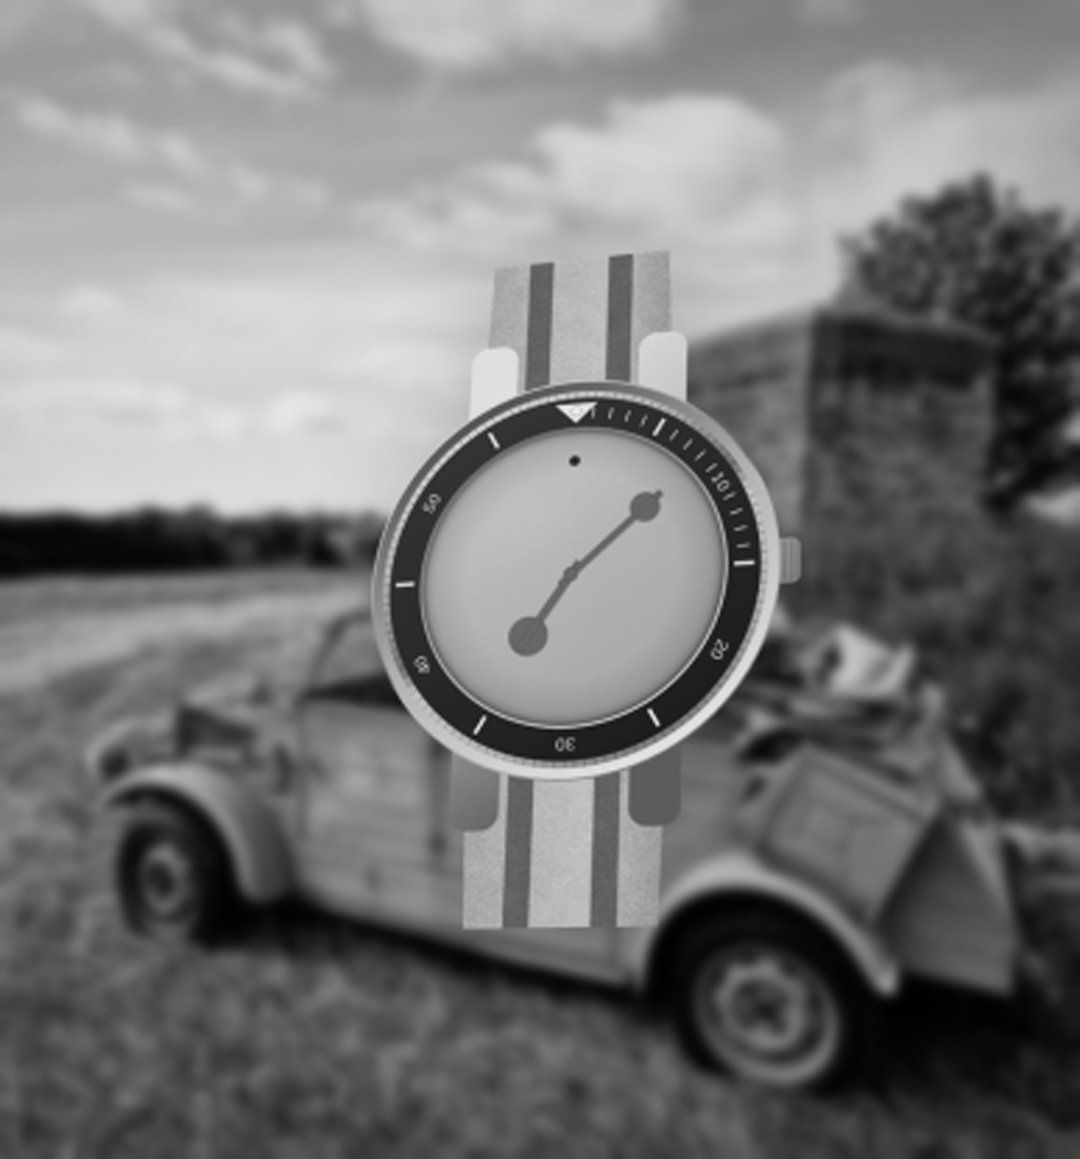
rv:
7 h 08 min
